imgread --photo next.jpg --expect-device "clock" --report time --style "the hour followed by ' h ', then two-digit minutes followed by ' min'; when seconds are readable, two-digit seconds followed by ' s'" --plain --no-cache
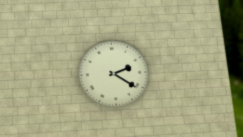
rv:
2 h 21 min
